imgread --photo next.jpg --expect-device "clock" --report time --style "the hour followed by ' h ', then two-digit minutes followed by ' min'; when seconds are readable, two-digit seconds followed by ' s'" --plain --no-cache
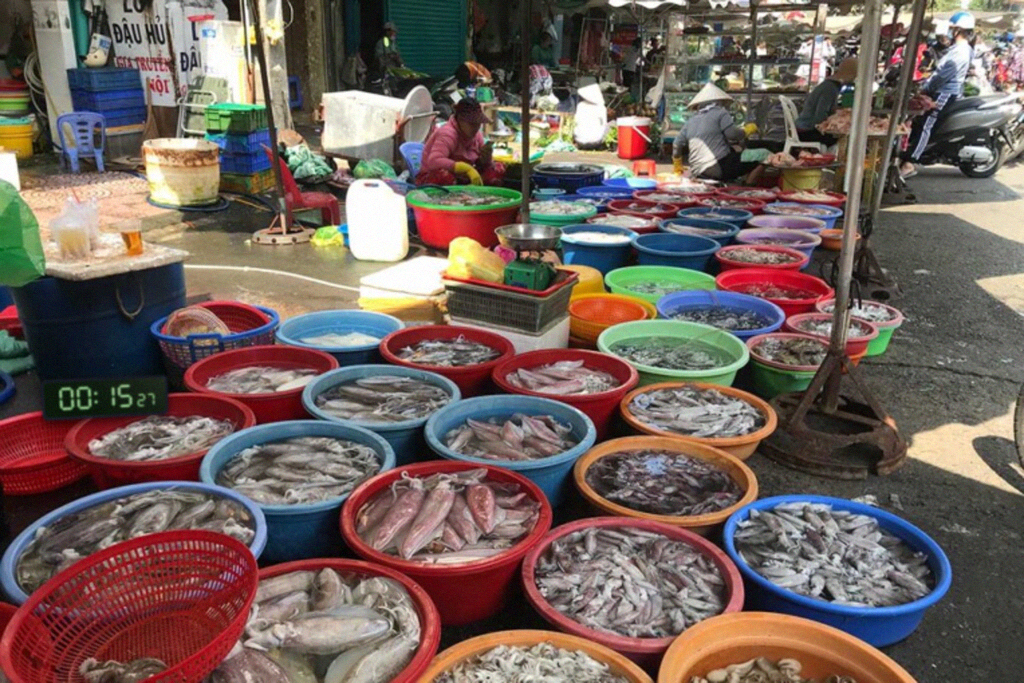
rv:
0 h 15 min 27 s
